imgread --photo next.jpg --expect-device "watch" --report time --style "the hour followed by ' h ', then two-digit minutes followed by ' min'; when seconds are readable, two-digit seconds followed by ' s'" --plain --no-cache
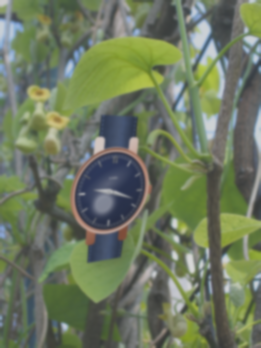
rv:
9 h 18 min
